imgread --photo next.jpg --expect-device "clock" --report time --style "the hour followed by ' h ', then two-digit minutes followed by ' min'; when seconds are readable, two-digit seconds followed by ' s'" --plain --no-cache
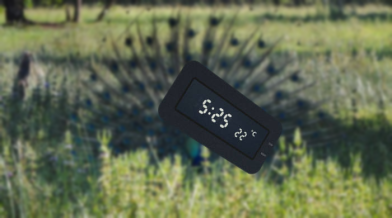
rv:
5 h 25 min
